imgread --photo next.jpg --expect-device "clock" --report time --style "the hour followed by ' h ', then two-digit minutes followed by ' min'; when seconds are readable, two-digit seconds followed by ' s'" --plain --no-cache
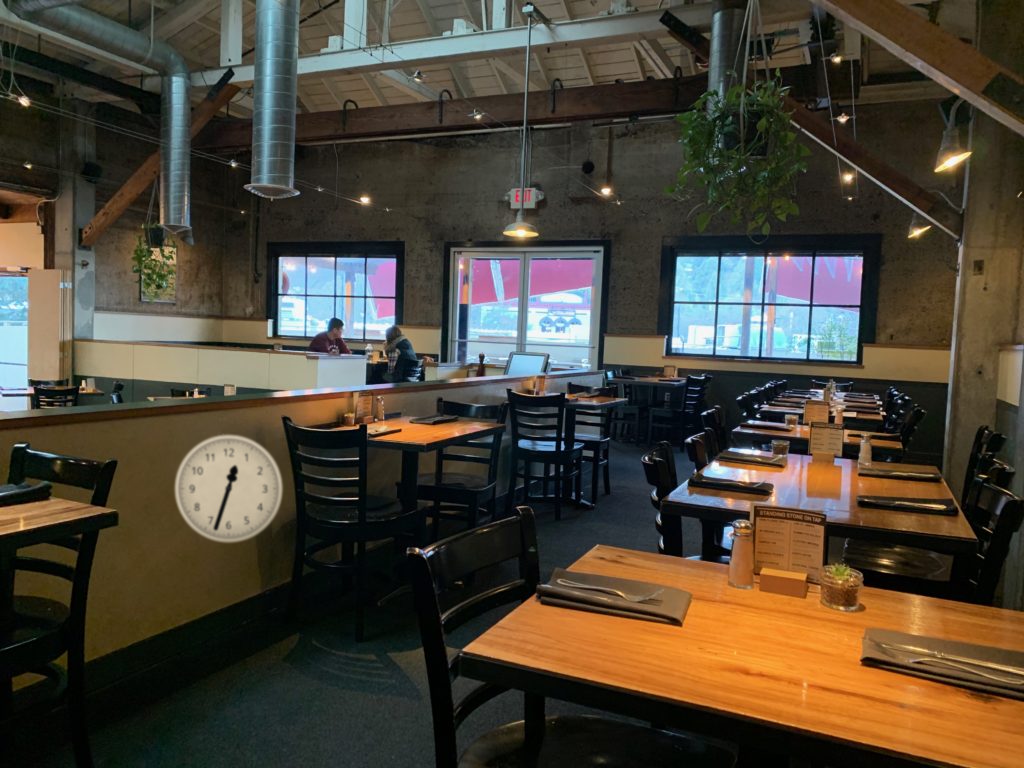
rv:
12 h 33 min
